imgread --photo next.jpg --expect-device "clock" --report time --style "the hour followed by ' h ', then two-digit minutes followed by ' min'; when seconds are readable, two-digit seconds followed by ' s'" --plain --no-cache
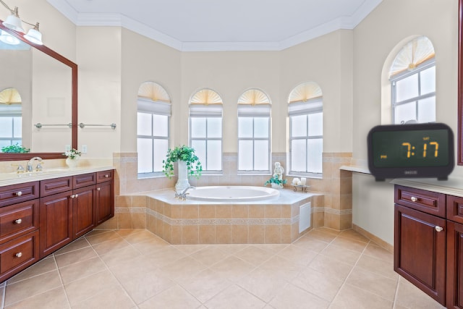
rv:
7 h 17 min
